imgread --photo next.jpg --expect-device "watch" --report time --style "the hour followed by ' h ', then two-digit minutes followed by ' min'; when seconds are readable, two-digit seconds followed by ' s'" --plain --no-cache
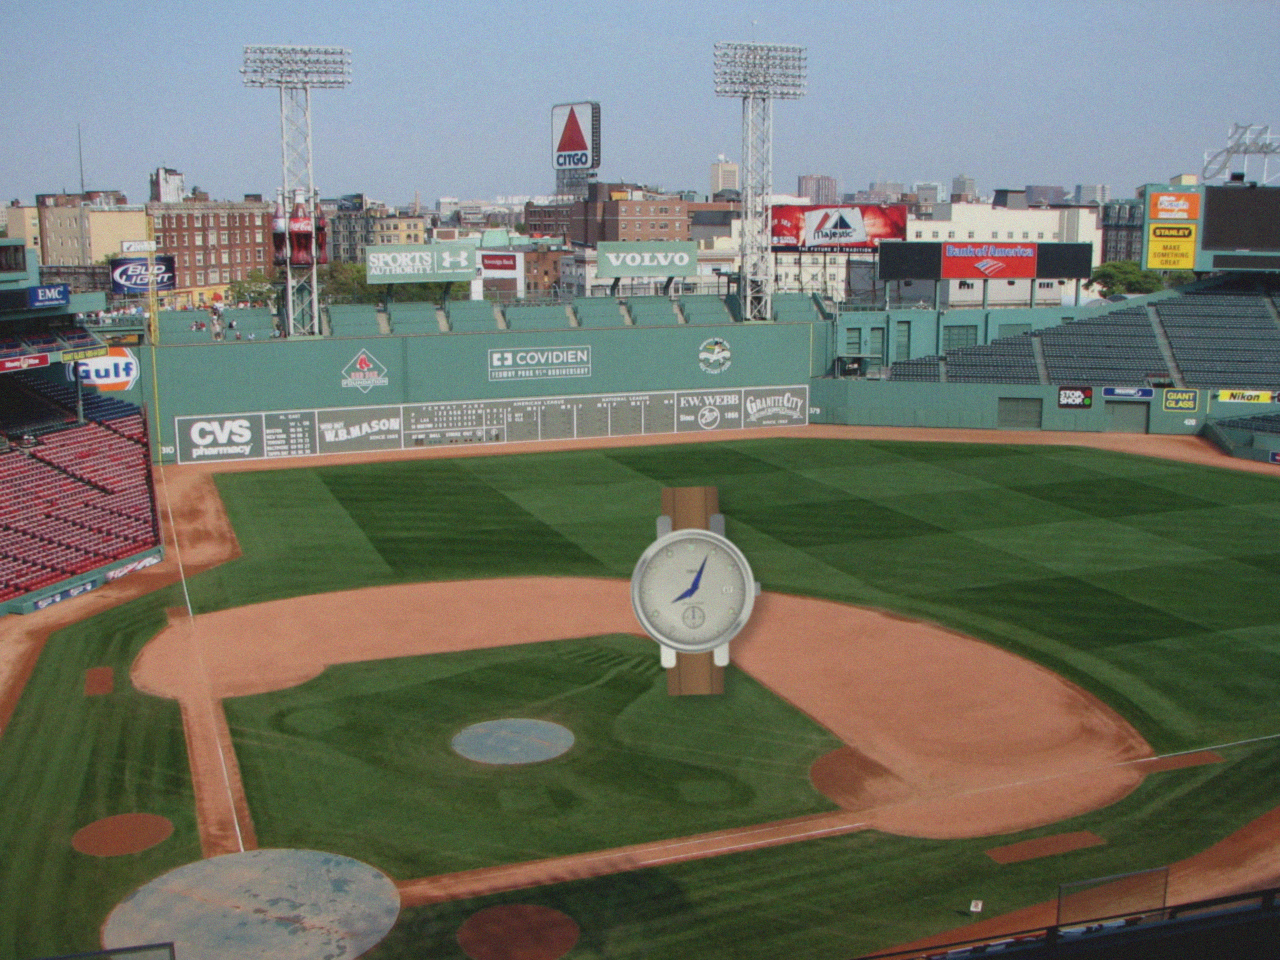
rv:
8 h 04 min
